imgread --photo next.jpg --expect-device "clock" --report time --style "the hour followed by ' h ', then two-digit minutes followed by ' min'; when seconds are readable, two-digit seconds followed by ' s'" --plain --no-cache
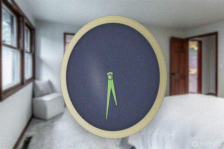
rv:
5 h 31 min
